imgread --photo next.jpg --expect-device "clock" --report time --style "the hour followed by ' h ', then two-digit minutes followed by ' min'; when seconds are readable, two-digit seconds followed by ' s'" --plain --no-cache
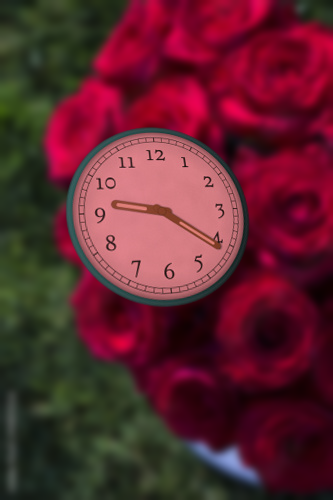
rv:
9 h 21 min
